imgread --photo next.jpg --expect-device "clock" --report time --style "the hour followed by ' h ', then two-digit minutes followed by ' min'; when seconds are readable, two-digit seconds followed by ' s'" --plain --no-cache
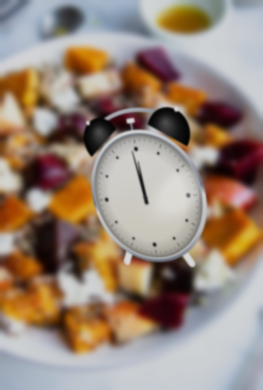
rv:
11 h 59 min
